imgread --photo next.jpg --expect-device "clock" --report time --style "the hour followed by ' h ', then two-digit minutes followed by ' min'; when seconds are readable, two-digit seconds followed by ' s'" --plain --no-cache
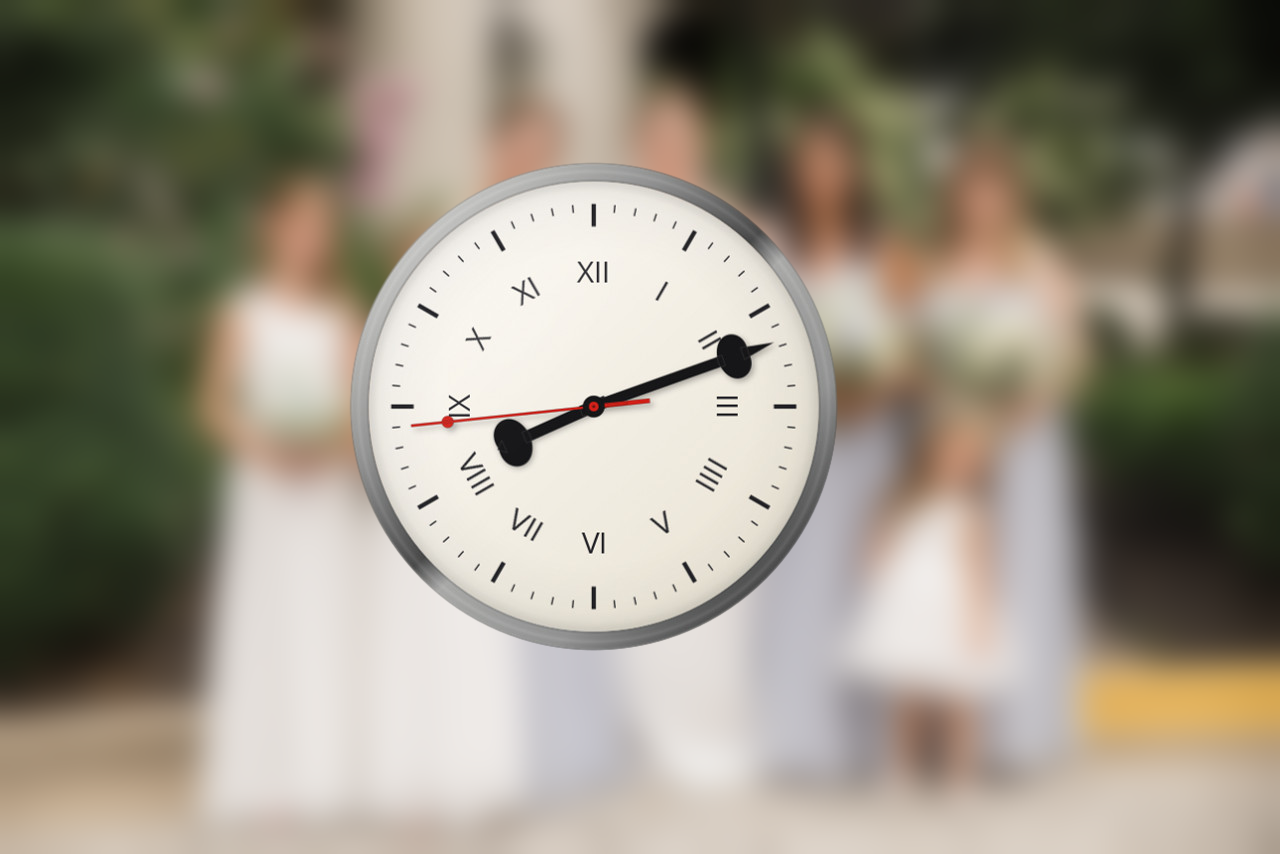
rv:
8 h 11 min 44 s
